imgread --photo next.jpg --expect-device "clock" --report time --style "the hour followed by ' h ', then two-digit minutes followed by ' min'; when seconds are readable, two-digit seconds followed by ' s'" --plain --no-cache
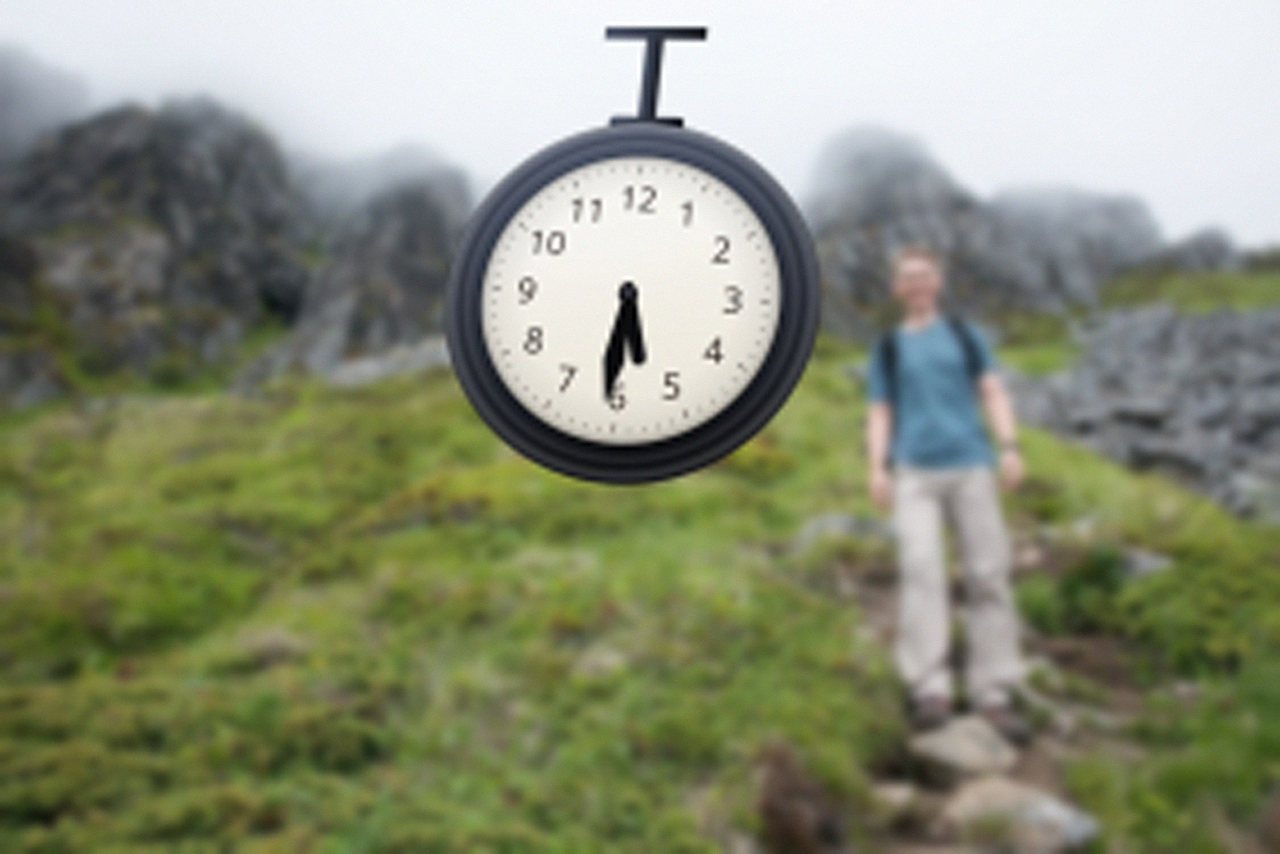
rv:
5 h 31 min
